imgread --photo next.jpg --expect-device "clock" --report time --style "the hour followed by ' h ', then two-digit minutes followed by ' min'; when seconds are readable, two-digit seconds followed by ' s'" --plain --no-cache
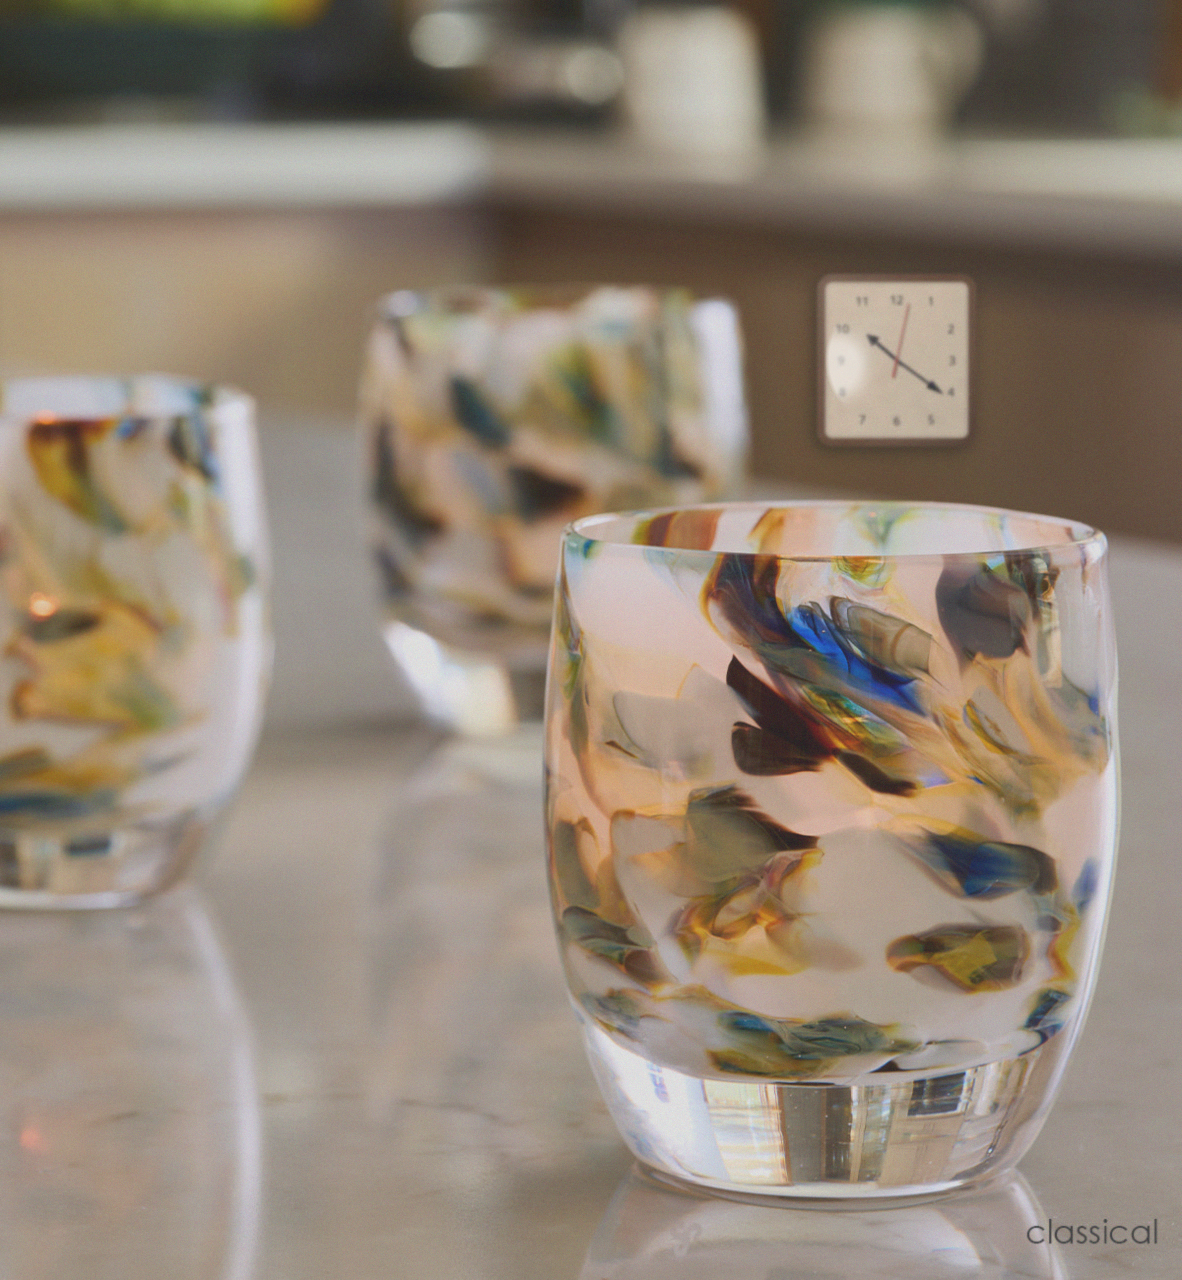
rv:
10 h 21 min 02 s
